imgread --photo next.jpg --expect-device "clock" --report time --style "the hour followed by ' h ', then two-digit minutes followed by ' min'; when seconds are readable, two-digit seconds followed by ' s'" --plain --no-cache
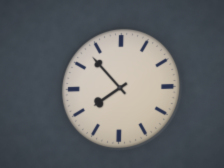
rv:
7 h 53 min
